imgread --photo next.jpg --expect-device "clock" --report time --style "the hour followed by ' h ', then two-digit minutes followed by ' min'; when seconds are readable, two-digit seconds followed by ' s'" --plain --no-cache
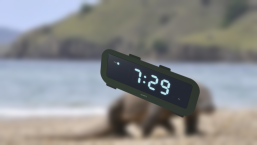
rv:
7 h 29 min
